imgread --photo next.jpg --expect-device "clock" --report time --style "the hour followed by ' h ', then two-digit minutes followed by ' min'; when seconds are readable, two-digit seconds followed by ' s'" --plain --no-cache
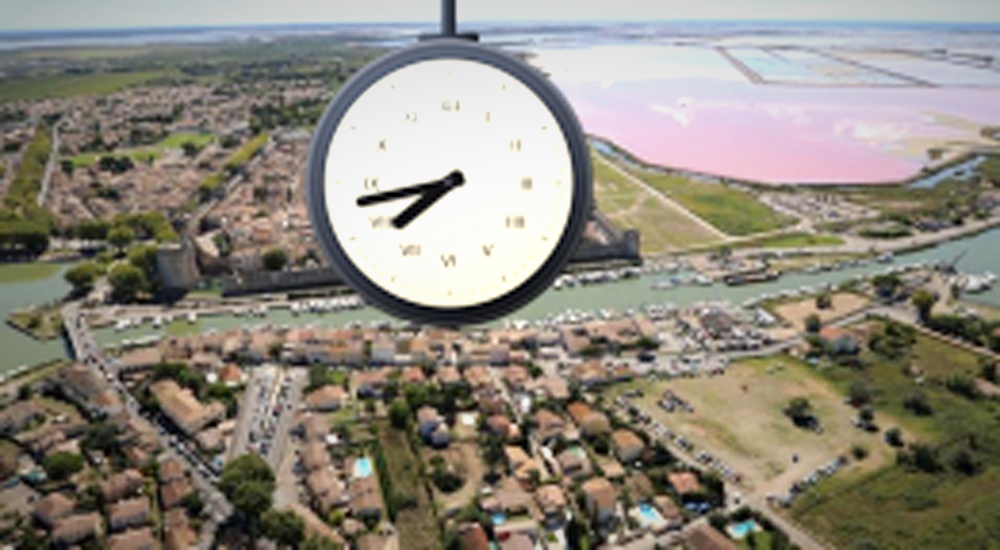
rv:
7 h 43 min
